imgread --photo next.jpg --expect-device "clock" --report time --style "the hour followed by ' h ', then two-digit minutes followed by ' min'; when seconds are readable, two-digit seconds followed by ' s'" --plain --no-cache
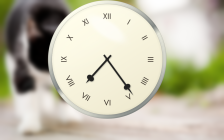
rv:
7 h 24 min
